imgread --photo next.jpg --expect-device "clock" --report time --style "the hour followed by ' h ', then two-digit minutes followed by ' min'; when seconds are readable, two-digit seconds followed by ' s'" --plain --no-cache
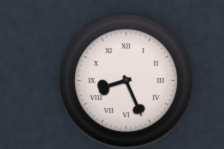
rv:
8 h 26 min
